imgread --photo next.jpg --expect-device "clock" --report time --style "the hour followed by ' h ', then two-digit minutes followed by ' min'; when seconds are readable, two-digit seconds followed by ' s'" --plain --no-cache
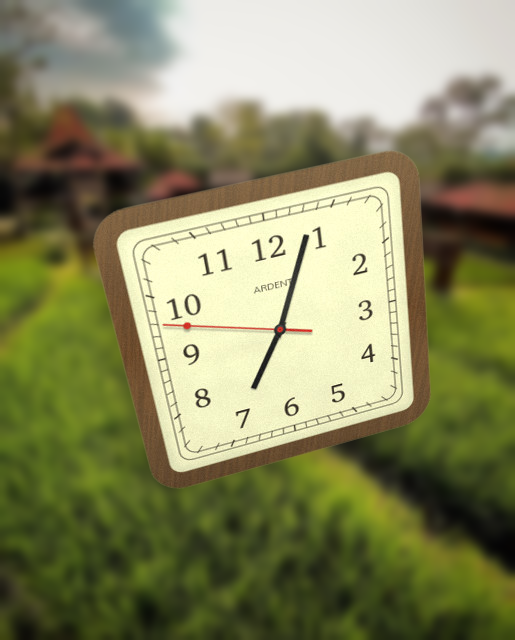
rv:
7 h 03 min 48 s
